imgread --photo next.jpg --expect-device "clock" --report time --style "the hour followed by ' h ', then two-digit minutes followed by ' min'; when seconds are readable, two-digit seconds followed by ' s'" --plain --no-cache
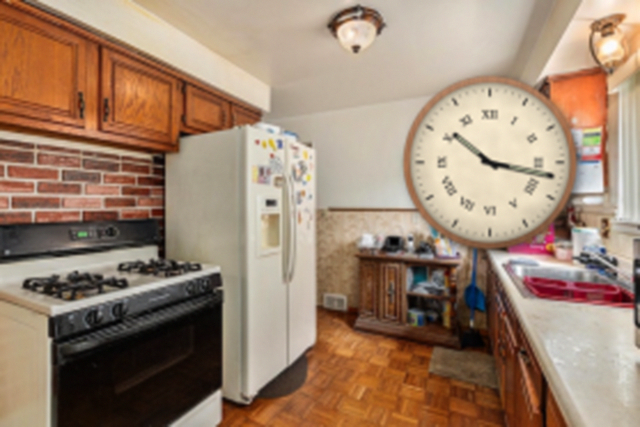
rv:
10 h 17 min
